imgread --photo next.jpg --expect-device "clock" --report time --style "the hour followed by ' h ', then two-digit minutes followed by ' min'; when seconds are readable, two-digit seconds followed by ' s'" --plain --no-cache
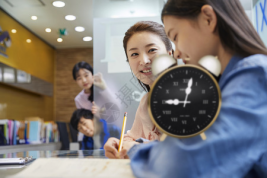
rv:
9 h 02 min
